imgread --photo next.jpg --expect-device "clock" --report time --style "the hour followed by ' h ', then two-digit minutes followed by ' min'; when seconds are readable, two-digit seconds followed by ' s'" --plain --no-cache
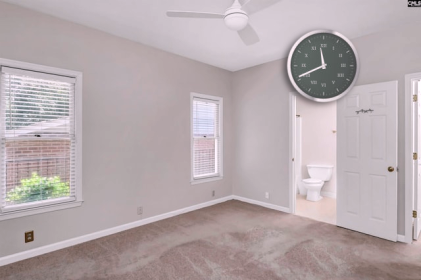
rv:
11 h 41 min
